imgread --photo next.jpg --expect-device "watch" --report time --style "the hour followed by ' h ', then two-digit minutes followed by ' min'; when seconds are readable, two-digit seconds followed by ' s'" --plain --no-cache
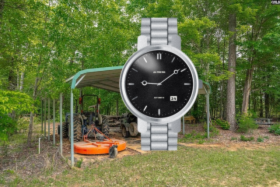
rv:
9 h 09 min
